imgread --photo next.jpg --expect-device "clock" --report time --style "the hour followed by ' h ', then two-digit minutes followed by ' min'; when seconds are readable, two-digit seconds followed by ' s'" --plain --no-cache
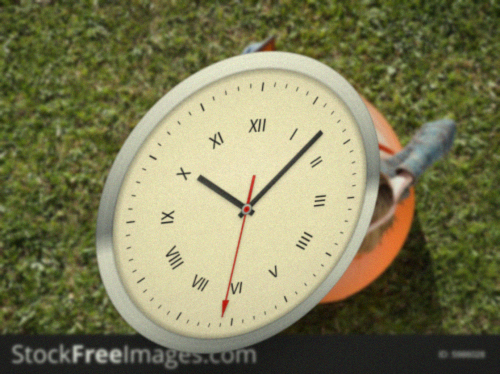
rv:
10 h 07 min 31 s
